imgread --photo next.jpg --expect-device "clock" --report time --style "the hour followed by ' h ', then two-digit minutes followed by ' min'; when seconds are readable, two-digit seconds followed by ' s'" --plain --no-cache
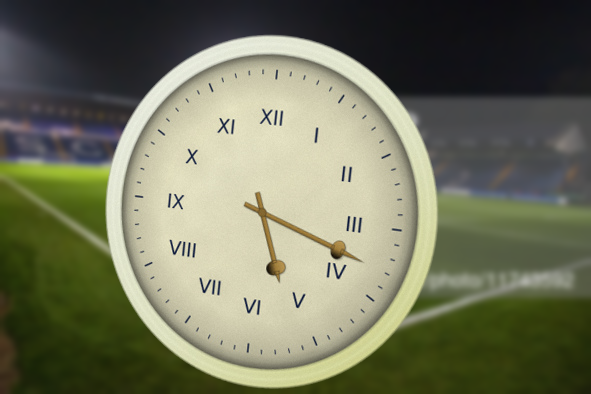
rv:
5 h 18 min
